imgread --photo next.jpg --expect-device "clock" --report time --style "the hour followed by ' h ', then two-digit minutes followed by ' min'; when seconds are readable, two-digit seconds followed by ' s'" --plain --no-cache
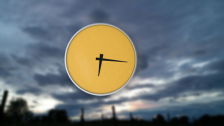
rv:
6 h 16 min
